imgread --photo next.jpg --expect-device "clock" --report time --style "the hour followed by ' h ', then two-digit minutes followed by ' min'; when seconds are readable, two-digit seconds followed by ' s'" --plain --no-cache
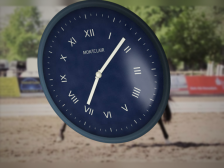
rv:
7 h 08 min
